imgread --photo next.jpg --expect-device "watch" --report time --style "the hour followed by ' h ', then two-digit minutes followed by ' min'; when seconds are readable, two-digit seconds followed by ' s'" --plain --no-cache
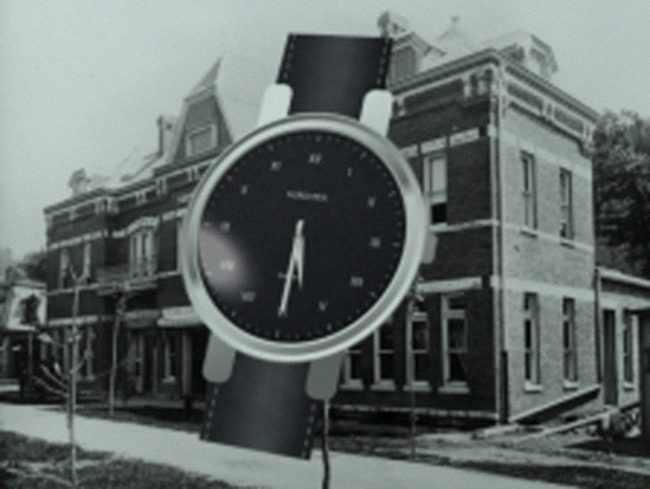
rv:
5 h 30 min
